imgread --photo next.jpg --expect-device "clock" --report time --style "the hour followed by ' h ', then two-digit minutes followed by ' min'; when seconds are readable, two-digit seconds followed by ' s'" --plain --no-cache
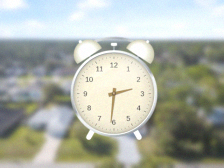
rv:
2 h 31 min
